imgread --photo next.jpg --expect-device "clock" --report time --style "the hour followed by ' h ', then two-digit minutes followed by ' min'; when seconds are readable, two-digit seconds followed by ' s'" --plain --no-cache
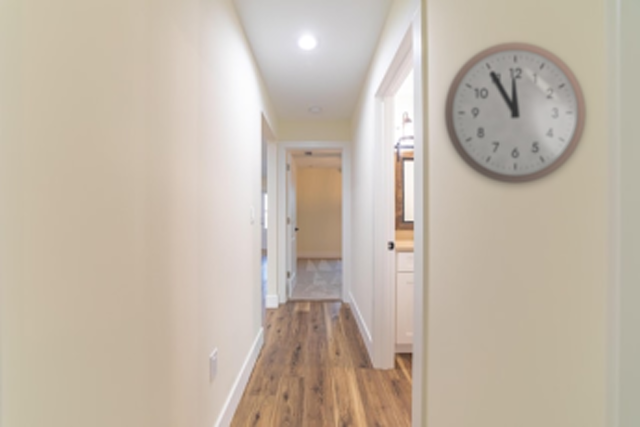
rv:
11 h 55 min
